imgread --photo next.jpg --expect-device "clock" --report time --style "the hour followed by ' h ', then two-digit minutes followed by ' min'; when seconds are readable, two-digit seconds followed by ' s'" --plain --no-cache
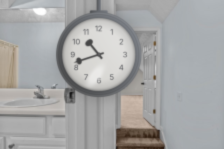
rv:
10 h 42 min
